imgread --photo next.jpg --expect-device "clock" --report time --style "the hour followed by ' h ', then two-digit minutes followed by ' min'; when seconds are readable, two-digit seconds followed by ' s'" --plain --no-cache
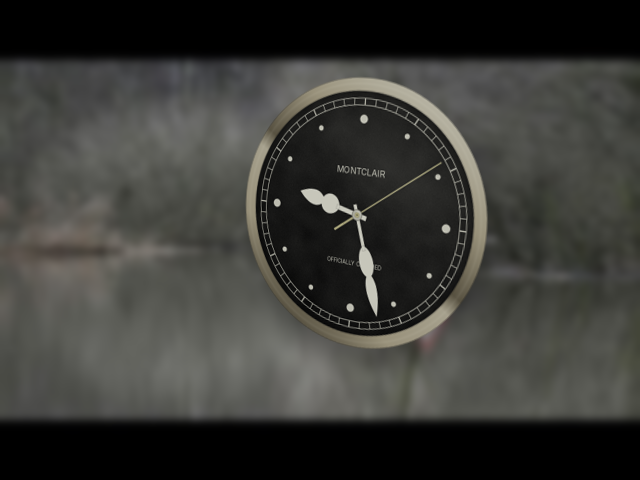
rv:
9 h 27 min 09 s
